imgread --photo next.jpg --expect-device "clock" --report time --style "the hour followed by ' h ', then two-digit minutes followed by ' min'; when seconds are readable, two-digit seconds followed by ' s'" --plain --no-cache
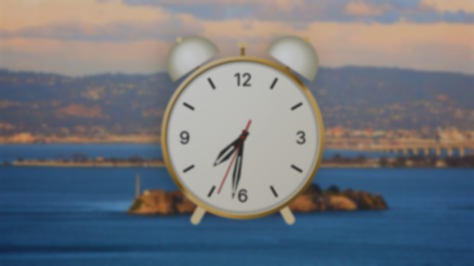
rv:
7 h 31 min 34 s
